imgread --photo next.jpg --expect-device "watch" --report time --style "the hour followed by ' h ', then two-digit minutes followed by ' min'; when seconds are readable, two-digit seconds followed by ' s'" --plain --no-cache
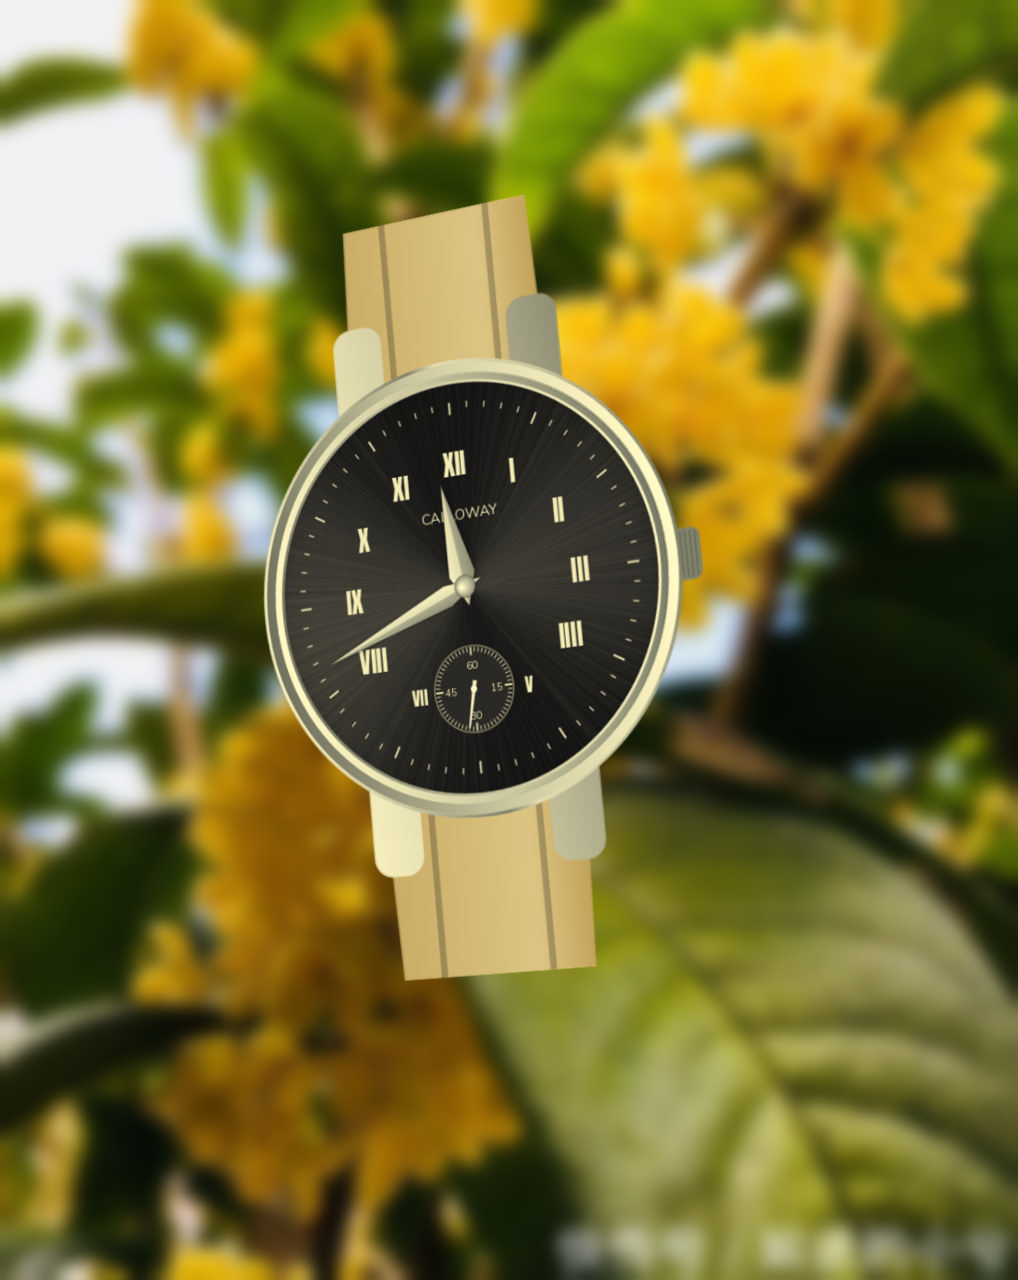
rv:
11 h 41 min 32 s
